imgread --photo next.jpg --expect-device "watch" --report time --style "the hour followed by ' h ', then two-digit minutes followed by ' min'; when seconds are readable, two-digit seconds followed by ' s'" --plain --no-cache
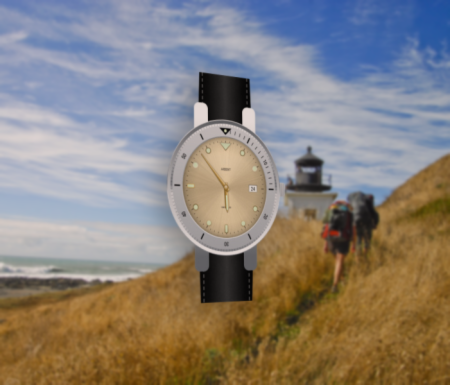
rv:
5 h 53 min
